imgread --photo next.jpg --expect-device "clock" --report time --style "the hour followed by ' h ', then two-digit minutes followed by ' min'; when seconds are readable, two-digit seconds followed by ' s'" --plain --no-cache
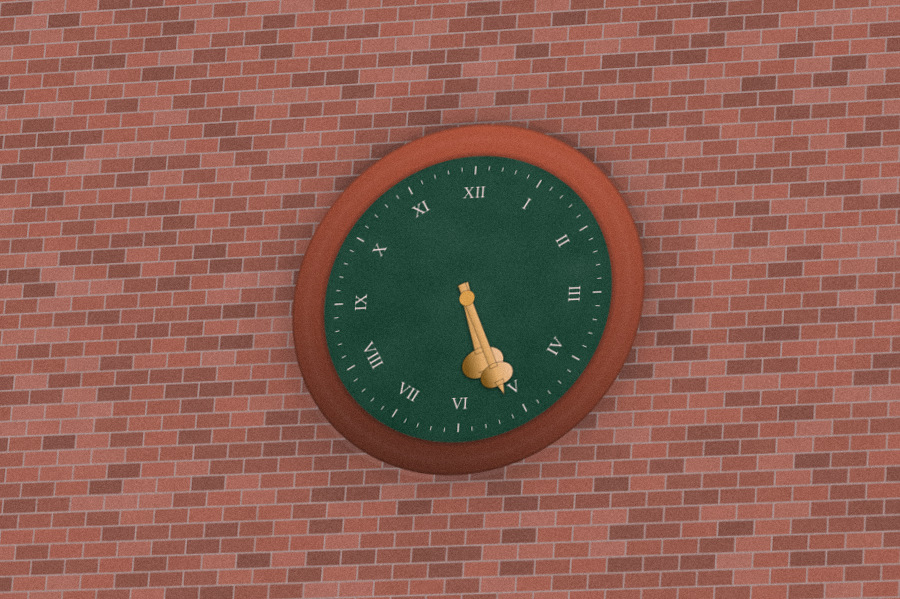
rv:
5 h 26 min
